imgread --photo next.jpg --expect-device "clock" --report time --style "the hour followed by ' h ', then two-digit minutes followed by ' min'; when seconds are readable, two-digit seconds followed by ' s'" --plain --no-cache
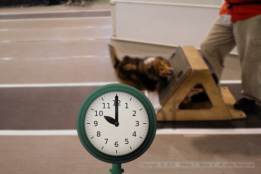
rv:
10 h 00 min
